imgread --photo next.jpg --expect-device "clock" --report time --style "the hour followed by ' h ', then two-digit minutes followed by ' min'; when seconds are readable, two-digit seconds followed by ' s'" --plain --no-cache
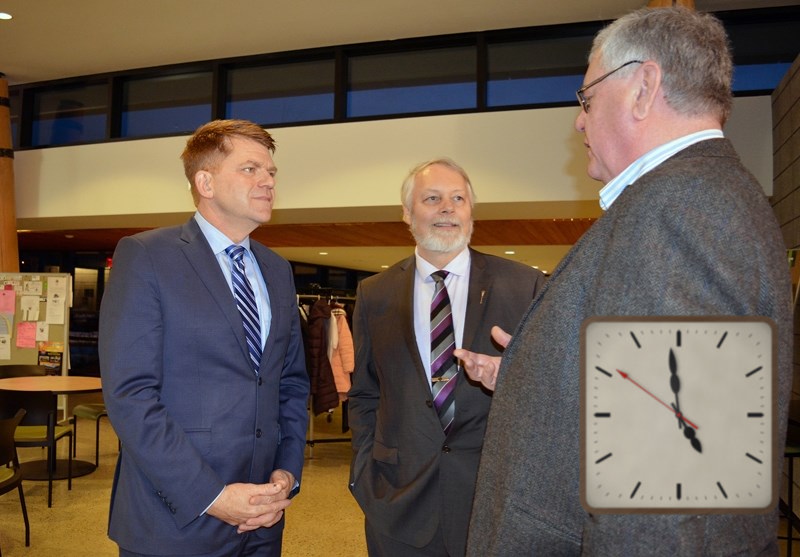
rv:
4 h 58 min 51 s
